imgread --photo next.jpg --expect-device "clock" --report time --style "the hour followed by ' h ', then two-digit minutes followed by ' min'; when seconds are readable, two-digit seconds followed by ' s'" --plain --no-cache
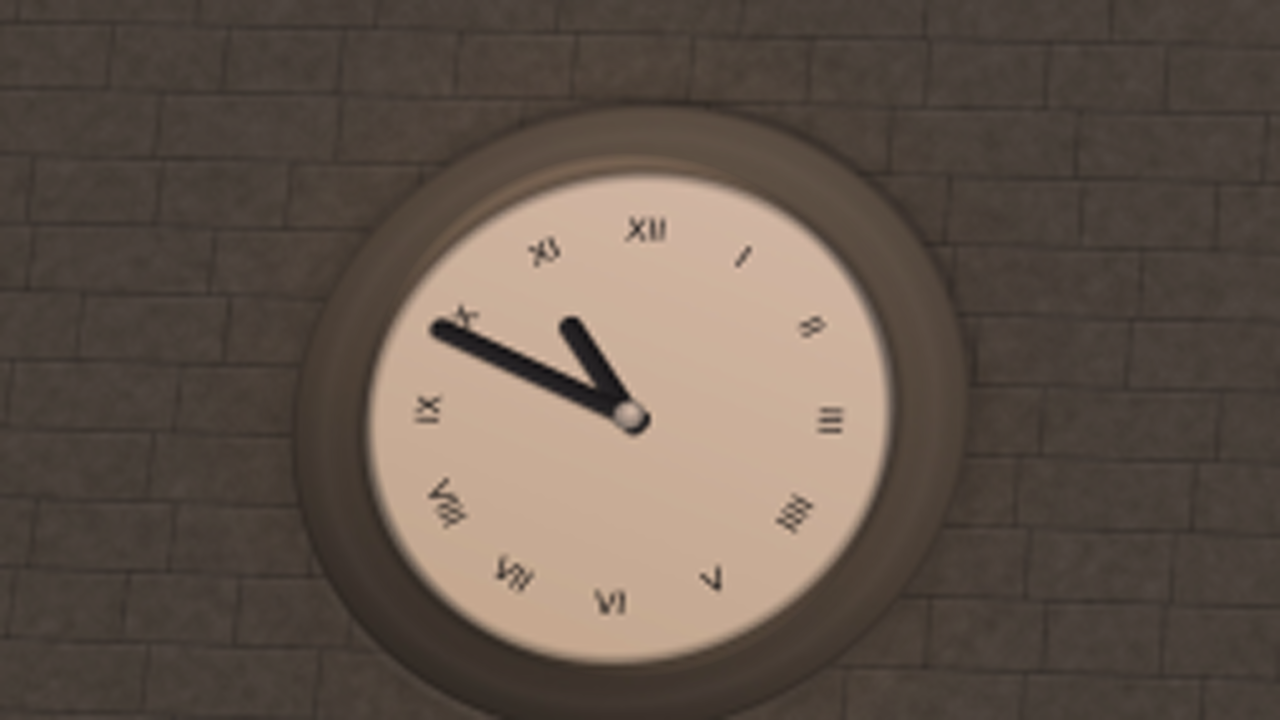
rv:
10 h 49 min
